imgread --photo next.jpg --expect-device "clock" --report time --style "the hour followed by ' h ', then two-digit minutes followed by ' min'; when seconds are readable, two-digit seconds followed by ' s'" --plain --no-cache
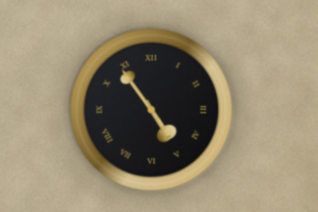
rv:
4 h 54 min
